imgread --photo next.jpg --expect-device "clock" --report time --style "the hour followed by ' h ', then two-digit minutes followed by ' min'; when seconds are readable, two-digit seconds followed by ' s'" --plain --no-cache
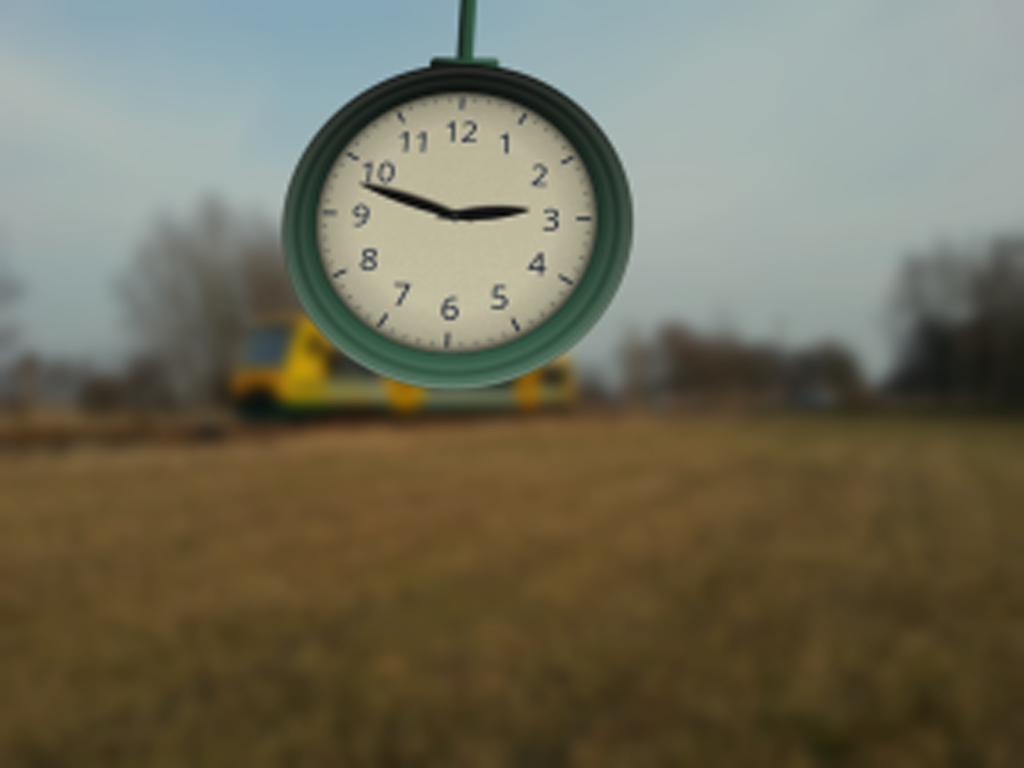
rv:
2 h 48 min
